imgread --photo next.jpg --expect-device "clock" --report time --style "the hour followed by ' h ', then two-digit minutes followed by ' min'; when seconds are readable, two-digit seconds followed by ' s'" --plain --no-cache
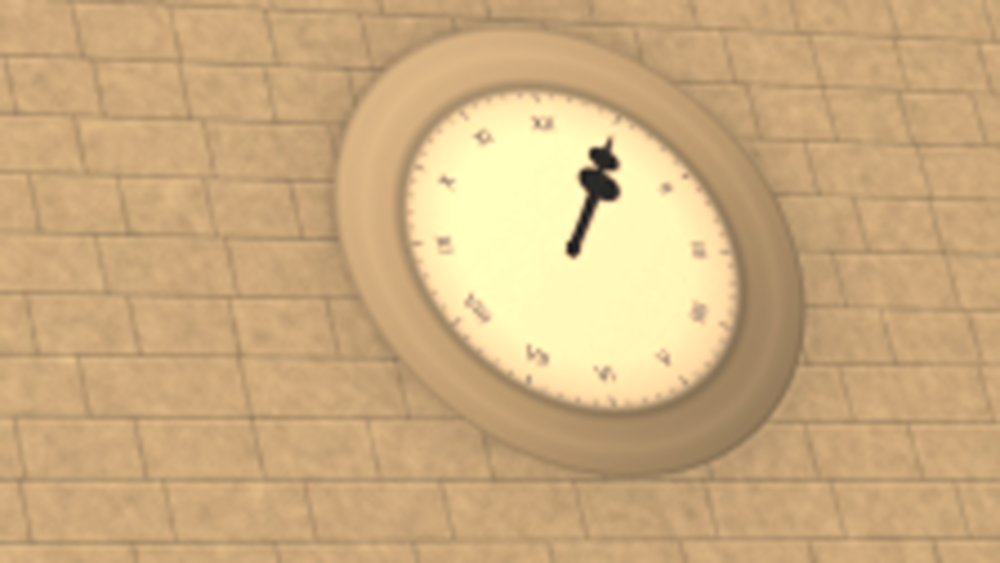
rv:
1 h 05 min
